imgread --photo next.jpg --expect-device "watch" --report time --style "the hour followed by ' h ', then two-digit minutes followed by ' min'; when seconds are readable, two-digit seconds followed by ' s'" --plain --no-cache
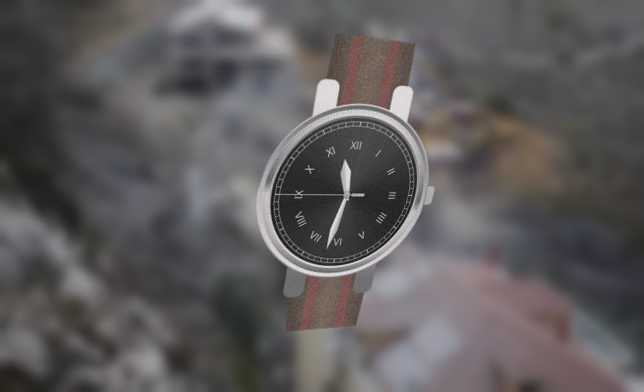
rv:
11 h 31 min 45 s
